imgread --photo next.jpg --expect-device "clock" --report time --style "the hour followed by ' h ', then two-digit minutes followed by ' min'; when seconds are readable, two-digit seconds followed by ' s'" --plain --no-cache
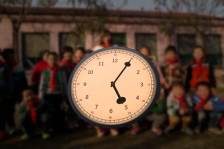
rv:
5 h 05 min
